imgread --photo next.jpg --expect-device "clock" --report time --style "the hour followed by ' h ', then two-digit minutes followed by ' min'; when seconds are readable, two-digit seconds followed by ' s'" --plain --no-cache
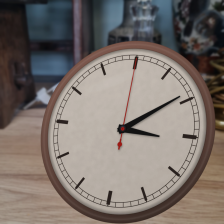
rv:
3 h 09 min 00 s
